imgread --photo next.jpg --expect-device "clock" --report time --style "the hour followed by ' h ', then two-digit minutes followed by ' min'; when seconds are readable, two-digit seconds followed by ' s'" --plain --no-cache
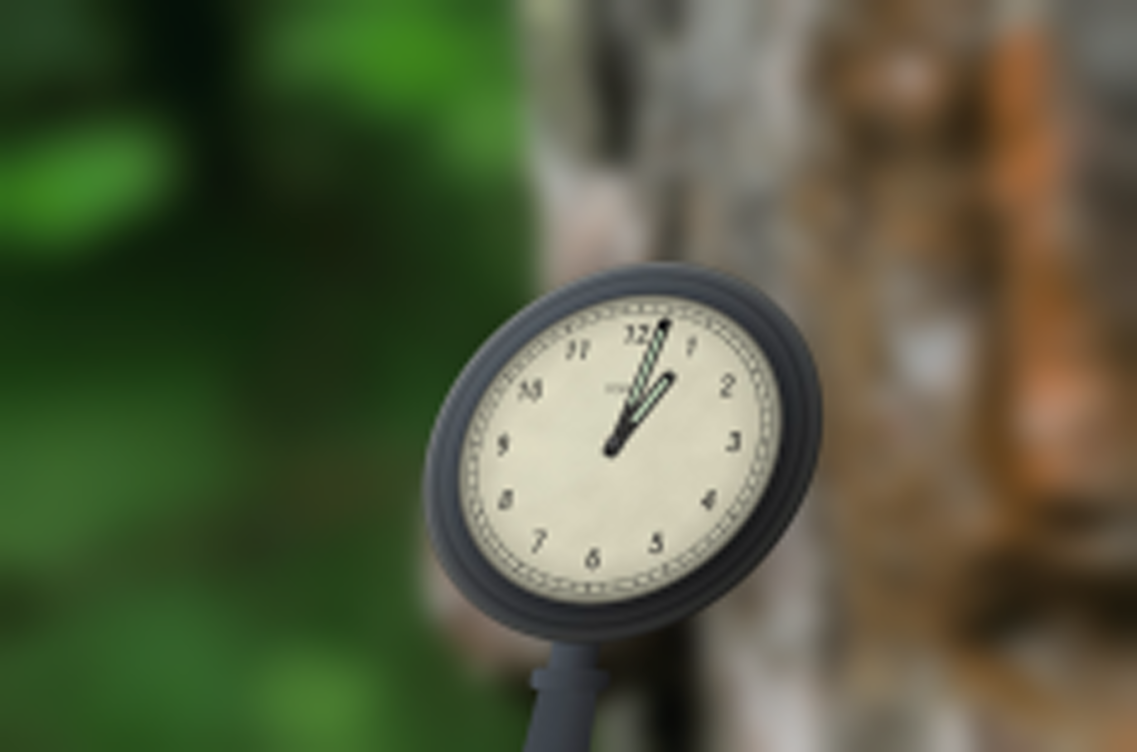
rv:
1 h 02 min
